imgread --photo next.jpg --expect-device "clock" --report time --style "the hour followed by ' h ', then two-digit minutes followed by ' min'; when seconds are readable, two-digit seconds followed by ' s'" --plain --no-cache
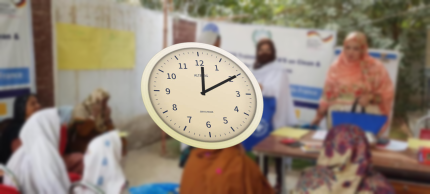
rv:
12 h 10 min
